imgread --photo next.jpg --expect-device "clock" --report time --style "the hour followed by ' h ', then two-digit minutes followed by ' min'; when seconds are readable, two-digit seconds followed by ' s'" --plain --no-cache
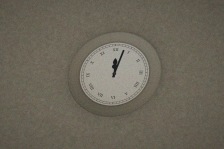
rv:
12 h 03 min
